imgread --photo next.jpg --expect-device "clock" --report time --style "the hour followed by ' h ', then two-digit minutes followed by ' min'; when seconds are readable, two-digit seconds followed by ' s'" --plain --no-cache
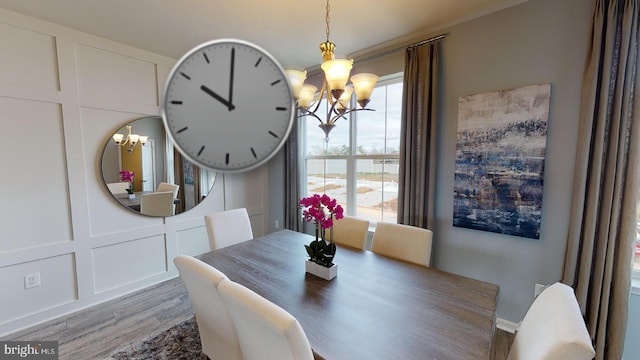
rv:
10 h 00 min
